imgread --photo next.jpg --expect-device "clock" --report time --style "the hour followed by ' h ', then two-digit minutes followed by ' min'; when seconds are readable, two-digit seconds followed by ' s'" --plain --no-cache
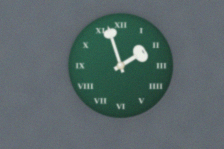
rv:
1 h 57 min
